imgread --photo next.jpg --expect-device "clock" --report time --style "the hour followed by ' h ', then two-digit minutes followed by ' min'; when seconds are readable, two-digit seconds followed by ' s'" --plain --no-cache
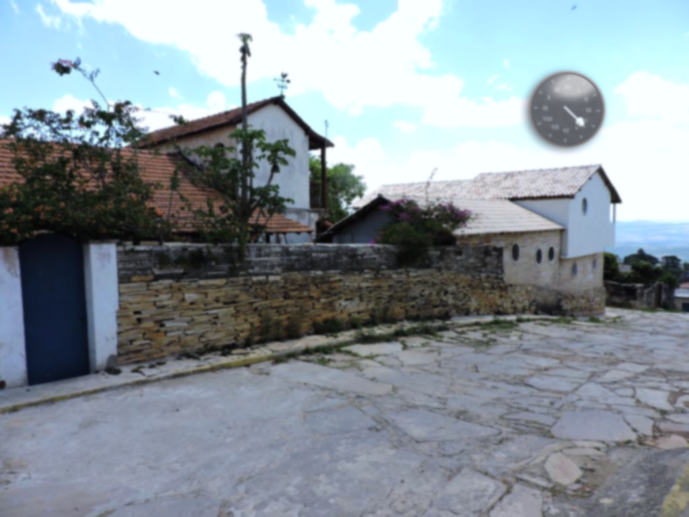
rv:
4 h 22 min
